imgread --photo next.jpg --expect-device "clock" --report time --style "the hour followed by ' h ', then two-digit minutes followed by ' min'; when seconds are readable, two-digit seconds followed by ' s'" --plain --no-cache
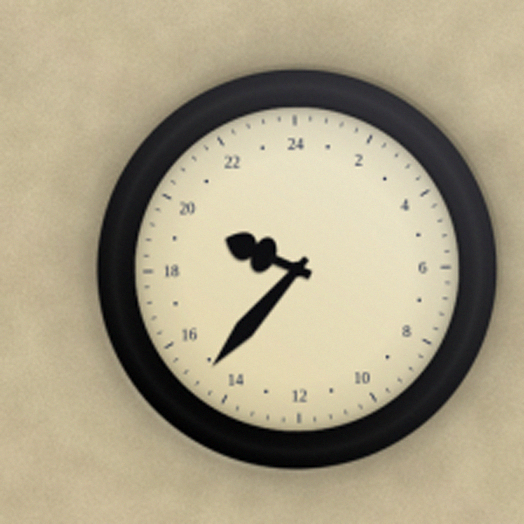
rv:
19 h 37 min
